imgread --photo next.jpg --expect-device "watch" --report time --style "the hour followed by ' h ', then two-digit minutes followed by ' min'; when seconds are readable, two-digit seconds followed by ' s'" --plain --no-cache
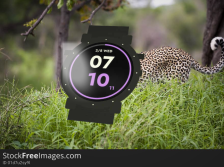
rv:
7 h 10 min
